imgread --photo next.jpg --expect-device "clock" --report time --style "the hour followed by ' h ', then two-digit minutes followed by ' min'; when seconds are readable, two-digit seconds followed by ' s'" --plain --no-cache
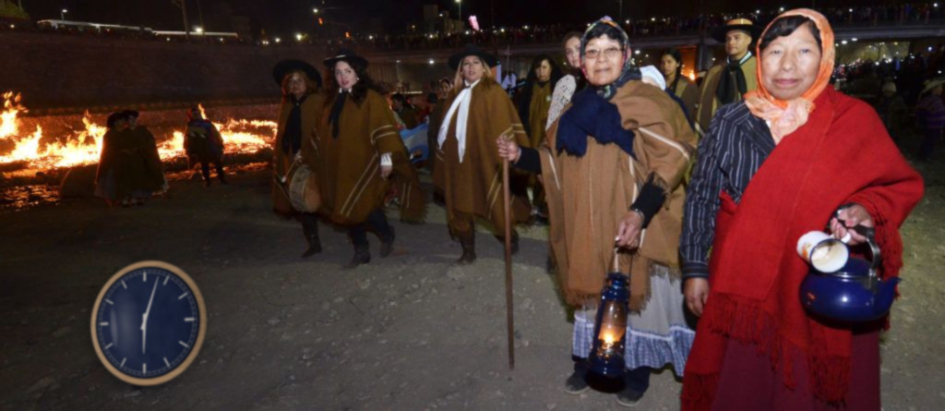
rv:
6 h 03 min
